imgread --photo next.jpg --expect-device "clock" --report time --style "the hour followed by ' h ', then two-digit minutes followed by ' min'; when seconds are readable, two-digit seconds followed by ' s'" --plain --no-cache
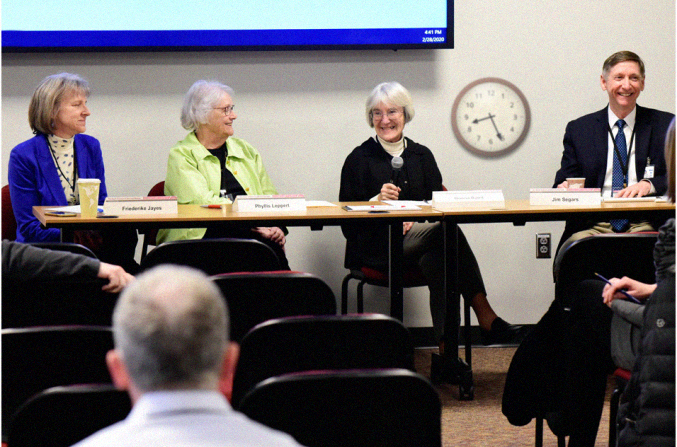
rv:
8 h 26 min
